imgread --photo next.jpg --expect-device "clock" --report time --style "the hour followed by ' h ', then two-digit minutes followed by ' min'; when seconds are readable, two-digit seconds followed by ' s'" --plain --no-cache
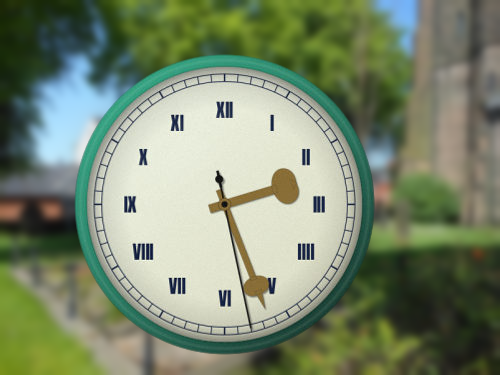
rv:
2 h 26 min 28 s
